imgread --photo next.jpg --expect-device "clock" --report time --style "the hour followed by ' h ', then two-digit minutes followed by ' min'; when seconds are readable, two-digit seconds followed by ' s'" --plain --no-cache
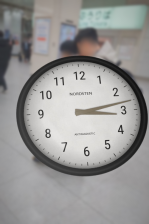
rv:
3 h 13 min
